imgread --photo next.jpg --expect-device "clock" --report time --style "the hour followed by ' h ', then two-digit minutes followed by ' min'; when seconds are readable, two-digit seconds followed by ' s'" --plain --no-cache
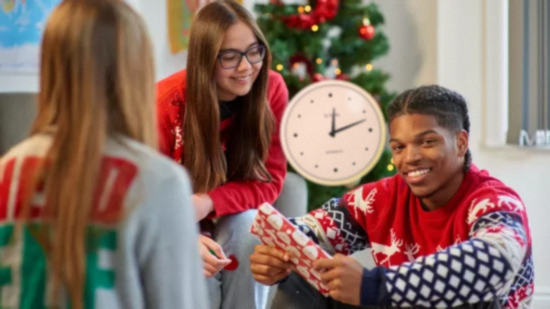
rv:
12 h 12 min
